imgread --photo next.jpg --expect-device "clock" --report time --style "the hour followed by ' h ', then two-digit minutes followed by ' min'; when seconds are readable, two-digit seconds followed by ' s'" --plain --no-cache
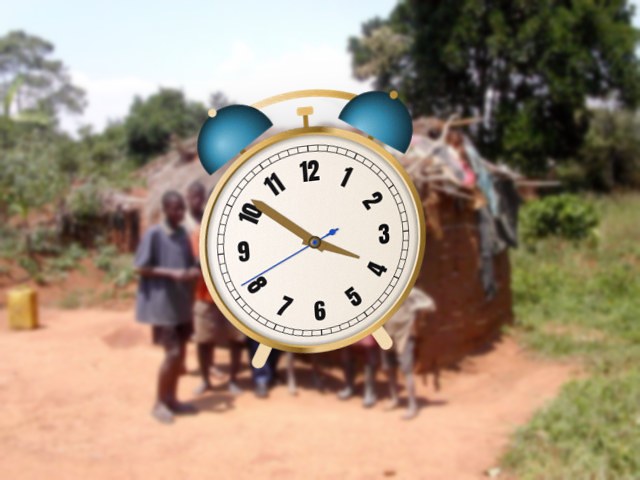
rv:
3 h 51 min 41 s
